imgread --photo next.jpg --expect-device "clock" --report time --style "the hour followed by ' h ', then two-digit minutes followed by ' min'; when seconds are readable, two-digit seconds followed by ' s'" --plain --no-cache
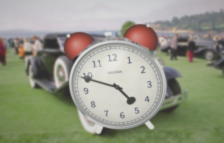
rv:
4 h 49 min
